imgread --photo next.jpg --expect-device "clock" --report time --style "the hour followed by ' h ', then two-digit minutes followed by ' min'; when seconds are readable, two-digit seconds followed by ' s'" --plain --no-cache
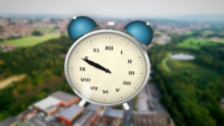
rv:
9 h 49 min
